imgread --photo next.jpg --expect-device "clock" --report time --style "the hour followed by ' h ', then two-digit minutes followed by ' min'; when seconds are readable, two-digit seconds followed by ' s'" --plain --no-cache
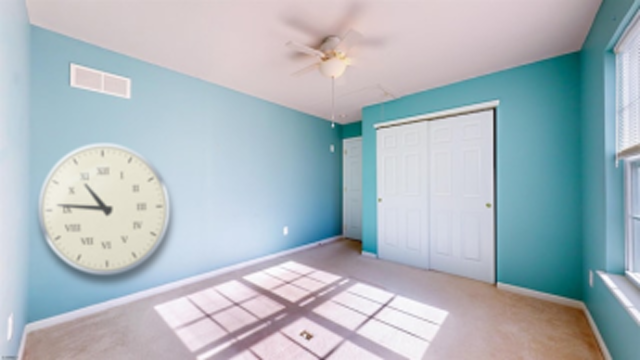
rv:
10 h 46 min
